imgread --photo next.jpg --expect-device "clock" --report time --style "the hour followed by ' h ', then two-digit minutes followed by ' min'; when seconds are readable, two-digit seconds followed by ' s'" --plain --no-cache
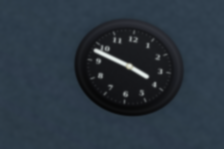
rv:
3 h 48 min
